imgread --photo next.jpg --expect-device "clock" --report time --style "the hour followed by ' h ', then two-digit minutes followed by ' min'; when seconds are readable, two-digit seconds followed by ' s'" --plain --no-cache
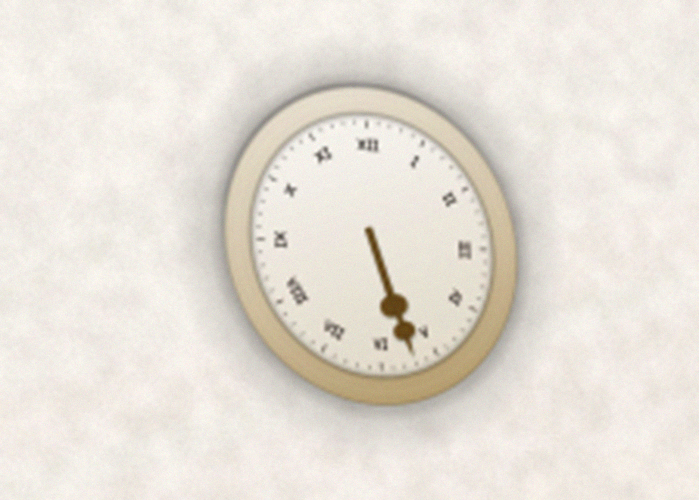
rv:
5 h 27 min
